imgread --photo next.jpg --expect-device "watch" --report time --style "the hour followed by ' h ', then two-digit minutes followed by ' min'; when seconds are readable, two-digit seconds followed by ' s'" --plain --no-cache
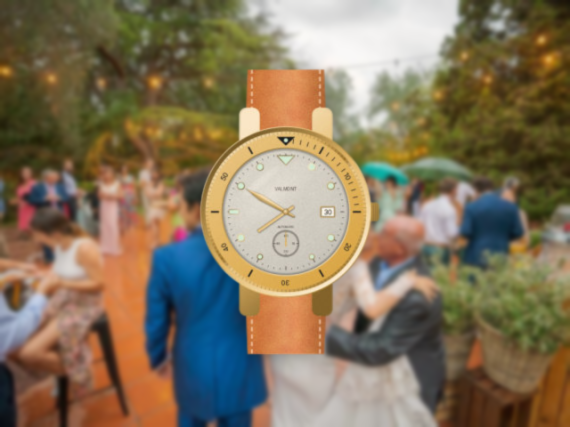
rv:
7 h 50 min
